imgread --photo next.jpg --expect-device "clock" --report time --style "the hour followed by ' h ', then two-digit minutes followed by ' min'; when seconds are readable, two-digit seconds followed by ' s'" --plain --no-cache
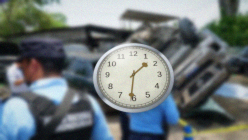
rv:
1 h 31 min
